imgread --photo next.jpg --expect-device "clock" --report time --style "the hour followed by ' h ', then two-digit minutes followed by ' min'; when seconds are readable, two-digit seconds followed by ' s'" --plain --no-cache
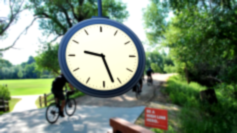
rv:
9 h 27 min
